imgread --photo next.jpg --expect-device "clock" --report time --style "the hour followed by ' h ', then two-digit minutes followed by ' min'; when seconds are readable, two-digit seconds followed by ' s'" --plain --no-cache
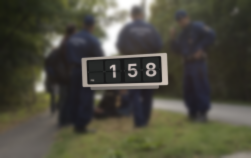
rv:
1 h 58 min
